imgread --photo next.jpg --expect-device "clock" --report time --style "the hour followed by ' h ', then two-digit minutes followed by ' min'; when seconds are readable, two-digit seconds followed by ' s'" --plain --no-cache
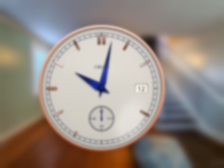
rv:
10 h 02 min
